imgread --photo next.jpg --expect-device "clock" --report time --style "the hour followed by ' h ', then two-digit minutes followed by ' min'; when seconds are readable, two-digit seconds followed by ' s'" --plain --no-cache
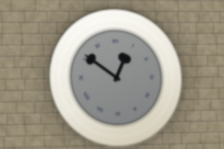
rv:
12 h 51 min
